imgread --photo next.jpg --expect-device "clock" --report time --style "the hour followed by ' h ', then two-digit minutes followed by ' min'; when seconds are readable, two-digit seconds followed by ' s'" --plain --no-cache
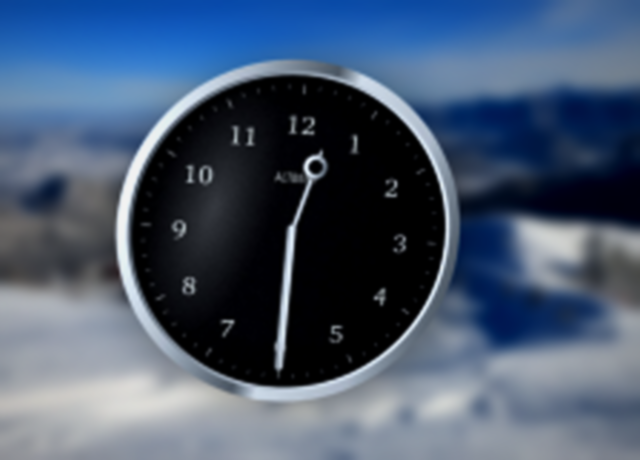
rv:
12 h 30 min
